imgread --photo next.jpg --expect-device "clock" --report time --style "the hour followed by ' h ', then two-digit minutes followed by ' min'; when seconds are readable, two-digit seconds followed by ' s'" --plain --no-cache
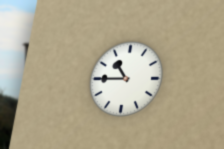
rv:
10 h 45 min
